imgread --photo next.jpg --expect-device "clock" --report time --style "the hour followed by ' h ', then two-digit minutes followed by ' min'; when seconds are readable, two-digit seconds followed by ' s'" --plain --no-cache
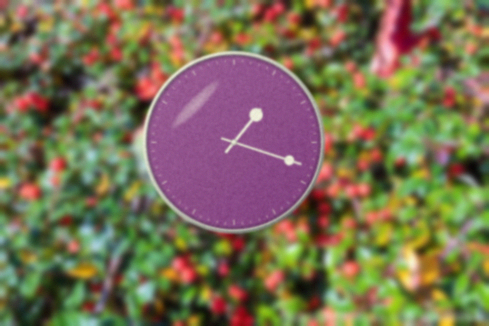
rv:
1 h 18 min
